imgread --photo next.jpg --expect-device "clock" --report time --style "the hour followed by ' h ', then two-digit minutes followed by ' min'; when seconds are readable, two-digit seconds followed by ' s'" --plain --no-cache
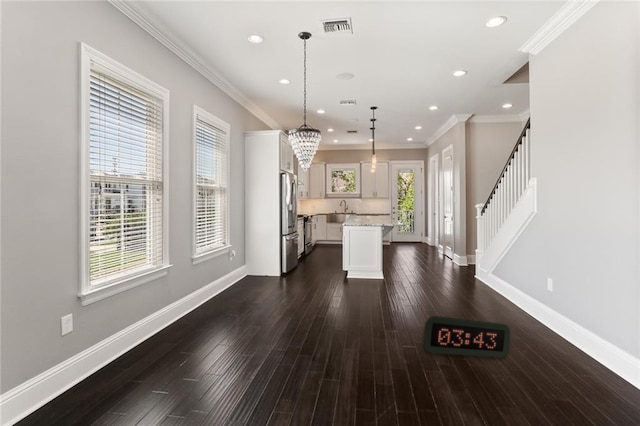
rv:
3 h 43 min
